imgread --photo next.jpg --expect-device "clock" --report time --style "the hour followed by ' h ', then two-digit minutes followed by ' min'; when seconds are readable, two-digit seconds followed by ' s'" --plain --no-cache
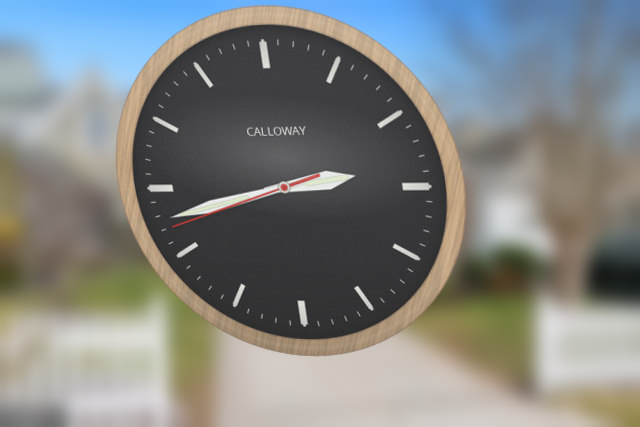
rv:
2 h 42 min 42 s
